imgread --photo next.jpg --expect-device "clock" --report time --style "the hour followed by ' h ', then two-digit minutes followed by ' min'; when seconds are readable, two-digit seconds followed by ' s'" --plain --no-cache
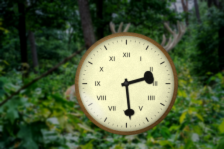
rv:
2 h 29 min
